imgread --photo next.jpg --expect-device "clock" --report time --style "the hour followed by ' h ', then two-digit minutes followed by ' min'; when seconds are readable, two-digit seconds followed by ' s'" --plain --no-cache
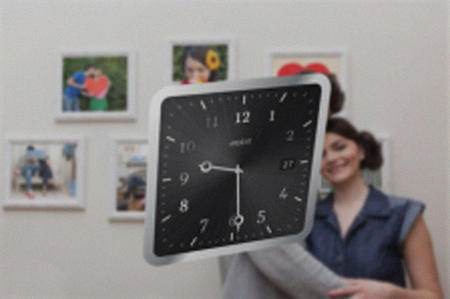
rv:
9 h 29 min
